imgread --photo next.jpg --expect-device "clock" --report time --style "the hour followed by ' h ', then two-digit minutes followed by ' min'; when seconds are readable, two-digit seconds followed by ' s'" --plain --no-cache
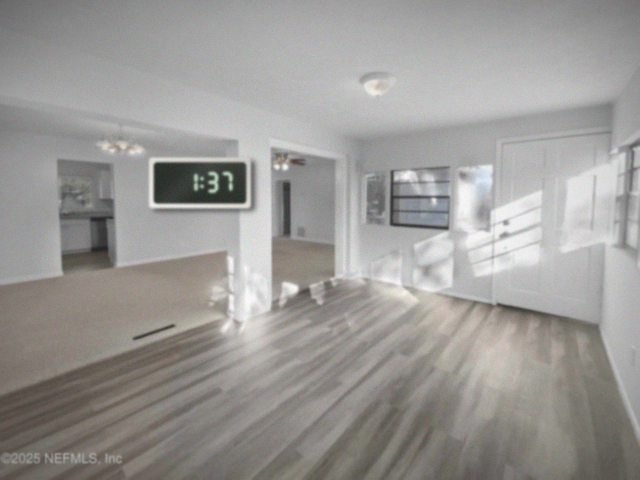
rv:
1 h 37 min
